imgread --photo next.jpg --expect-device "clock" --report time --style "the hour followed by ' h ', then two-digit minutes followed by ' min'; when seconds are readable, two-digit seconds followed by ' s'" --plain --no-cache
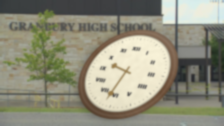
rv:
9 h 32 min
